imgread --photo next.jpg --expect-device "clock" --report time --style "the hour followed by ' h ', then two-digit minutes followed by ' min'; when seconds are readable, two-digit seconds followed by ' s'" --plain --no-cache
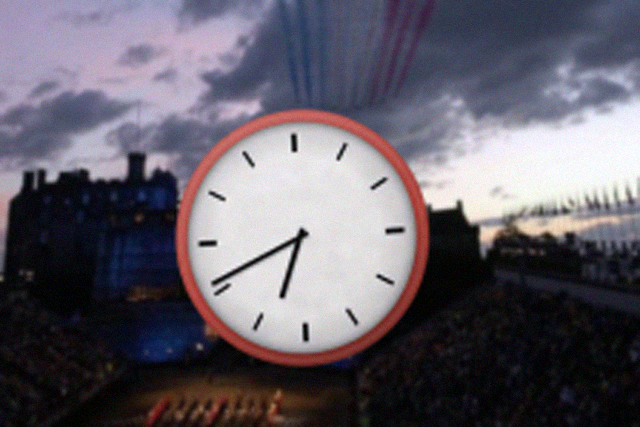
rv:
6 h 41 min
